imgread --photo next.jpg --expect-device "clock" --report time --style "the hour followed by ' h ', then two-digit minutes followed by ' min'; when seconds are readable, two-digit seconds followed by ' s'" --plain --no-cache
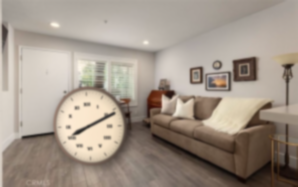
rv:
8 h 11 min
